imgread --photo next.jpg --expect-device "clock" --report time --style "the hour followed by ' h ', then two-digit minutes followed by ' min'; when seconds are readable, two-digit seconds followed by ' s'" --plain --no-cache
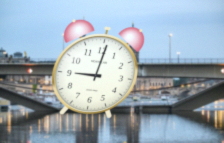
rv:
9 h 01 min
